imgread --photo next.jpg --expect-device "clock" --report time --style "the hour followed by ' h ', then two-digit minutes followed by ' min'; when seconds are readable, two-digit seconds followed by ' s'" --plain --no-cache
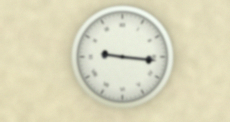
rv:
9 h 16 min
